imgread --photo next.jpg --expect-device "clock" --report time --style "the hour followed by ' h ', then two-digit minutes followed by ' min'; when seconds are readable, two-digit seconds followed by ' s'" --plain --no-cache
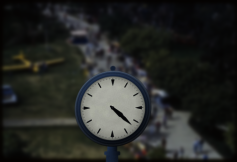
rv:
4 h 22 min
